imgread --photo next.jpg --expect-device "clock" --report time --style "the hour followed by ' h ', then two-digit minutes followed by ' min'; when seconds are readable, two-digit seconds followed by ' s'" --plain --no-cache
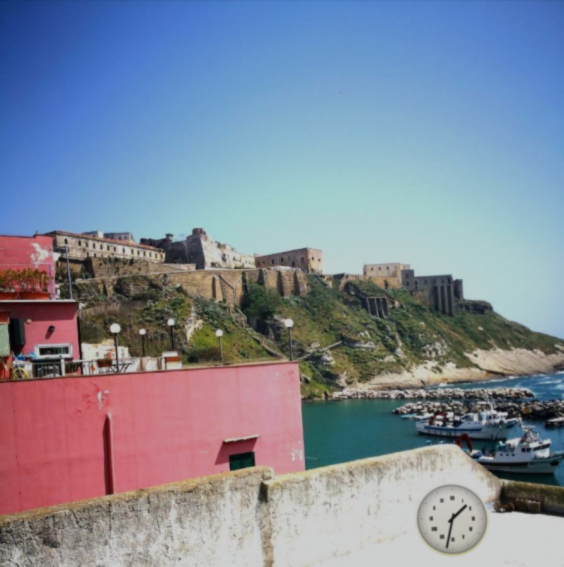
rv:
1 h 32 min
